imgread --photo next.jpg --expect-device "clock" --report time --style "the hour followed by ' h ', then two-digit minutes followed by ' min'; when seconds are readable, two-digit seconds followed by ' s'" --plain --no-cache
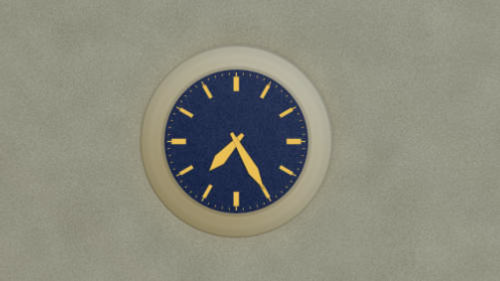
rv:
7 h 25 min
